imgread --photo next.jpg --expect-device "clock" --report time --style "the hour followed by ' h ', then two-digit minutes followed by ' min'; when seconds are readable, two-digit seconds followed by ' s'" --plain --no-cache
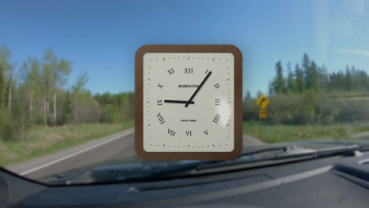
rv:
9 h 06 min
